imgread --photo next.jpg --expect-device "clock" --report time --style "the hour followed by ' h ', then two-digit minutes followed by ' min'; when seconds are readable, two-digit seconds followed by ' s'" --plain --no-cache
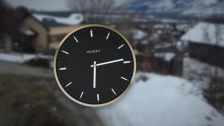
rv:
6 h 14 min
